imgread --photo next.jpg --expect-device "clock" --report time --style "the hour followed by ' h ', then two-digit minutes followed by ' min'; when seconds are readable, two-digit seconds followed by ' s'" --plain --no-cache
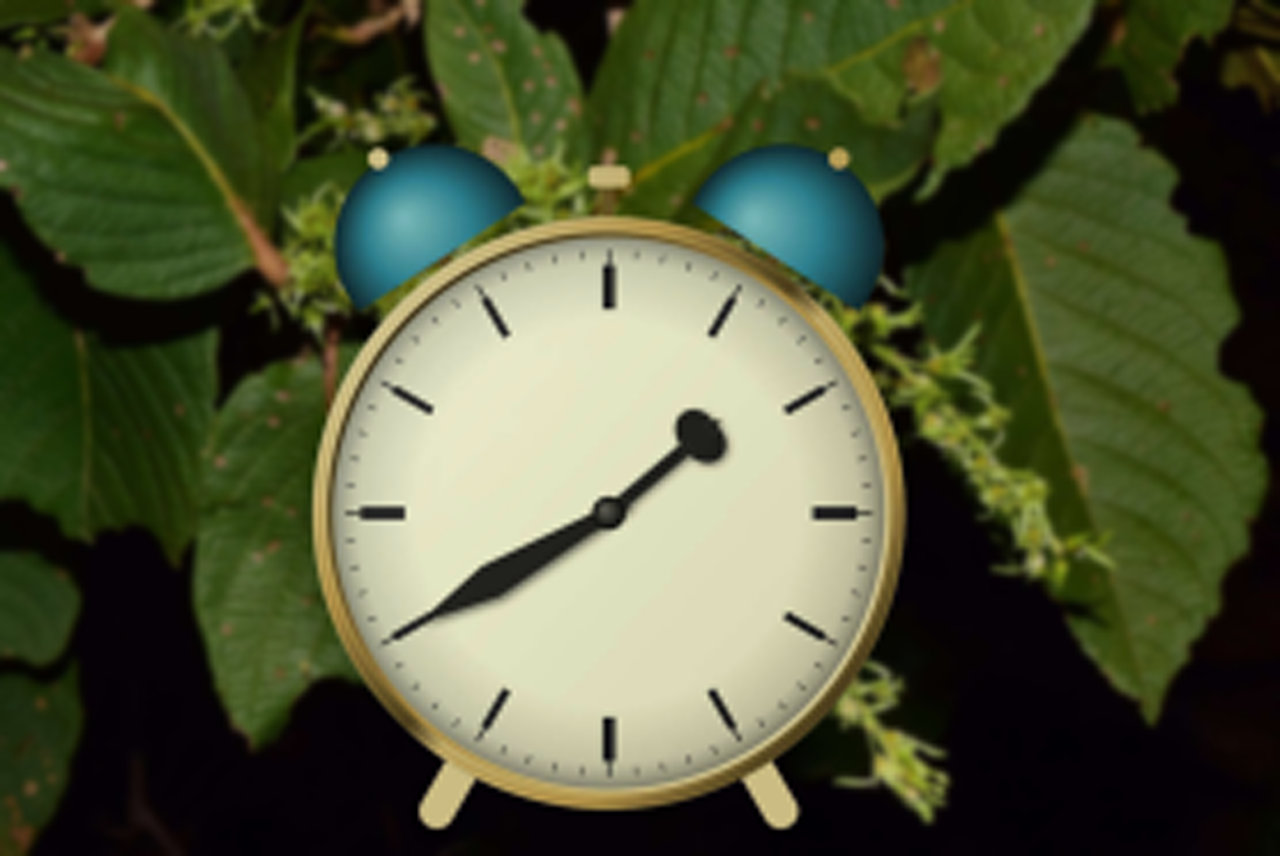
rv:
1 h 40 min
